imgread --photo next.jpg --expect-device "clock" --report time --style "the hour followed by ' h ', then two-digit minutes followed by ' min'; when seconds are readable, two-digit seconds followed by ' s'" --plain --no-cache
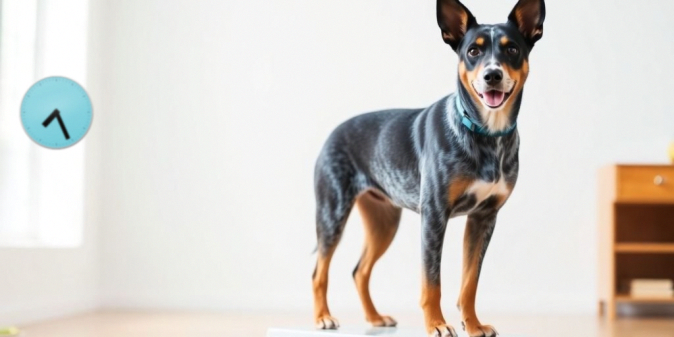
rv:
7 h 26 min
